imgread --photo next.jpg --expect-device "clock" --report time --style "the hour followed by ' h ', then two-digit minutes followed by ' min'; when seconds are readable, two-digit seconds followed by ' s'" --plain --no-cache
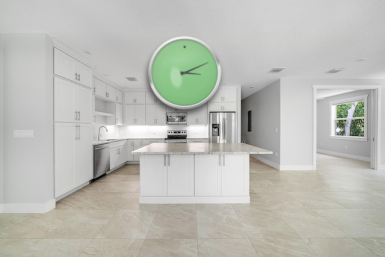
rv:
3 h 11 min
